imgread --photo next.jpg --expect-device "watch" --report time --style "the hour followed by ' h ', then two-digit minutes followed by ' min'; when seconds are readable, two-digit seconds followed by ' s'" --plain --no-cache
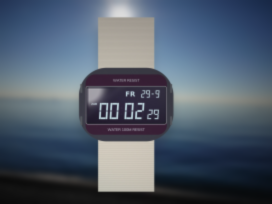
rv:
0 h 02 min 29 s
